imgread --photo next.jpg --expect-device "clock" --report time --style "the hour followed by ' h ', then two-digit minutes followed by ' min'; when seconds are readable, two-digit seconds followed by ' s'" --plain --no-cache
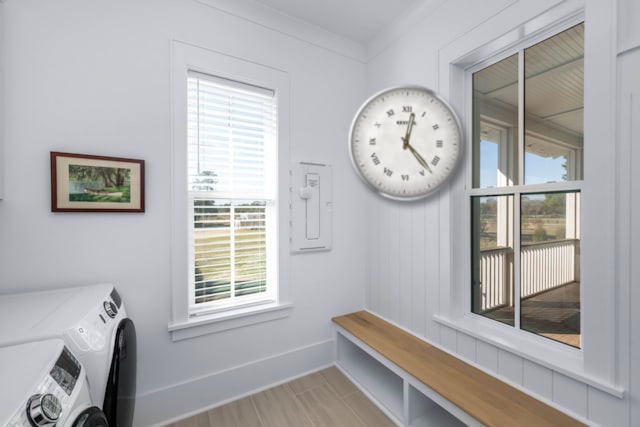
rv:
12 h 23 min
